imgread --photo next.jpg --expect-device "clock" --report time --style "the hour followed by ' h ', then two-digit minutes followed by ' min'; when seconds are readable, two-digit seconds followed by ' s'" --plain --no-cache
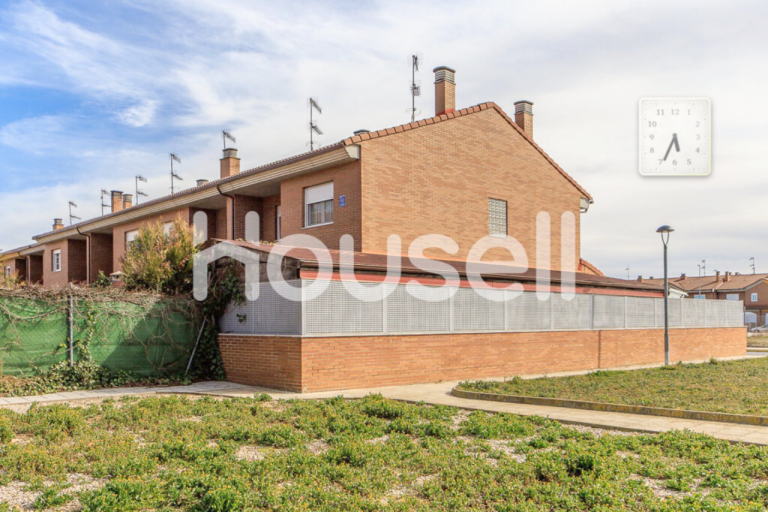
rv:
5 h 34 min
